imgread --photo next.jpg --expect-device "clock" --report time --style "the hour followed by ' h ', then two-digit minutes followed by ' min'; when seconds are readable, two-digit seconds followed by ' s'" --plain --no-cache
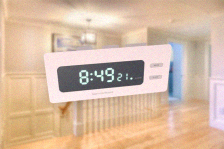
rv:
8 h 49 min 21 s
